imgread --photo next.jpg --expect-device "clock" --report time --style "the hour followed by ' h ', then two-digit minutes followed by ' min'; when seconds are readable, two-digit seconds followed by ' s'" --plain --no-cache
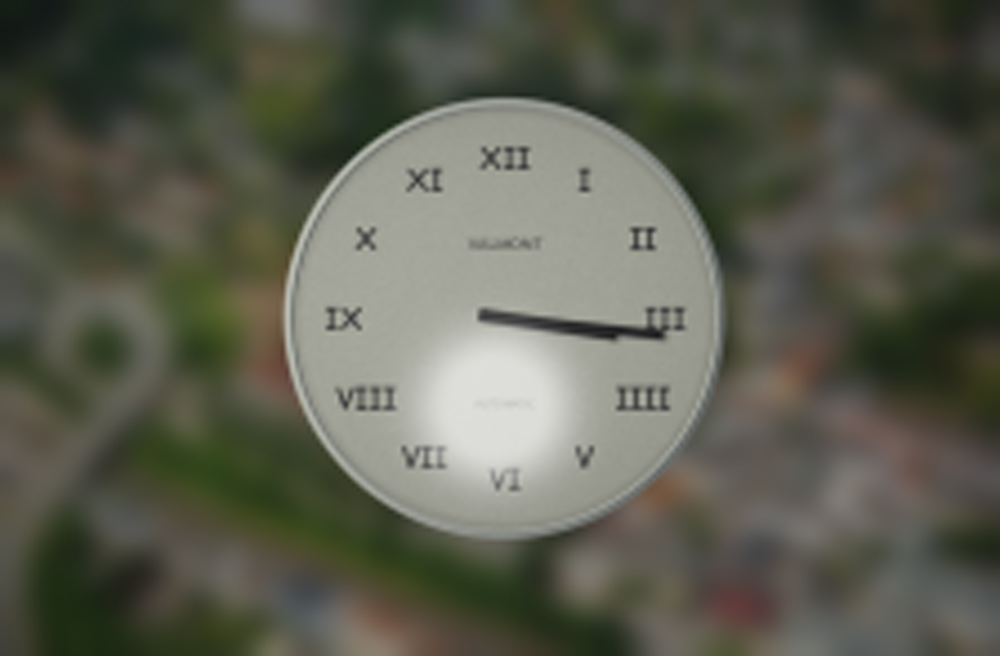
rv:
3 h 16 min
